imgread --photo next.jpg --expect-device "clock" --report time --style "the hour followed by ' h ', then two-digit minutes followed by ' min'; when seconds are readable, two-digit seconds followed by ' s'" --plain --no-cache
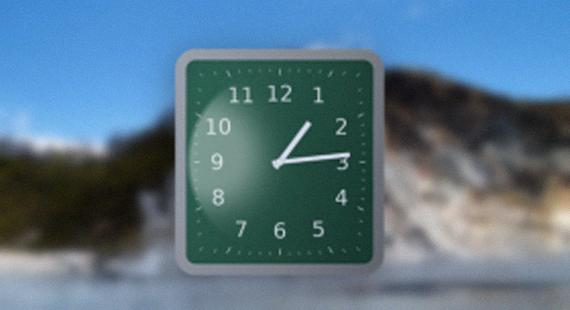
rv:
1 h 14 min
